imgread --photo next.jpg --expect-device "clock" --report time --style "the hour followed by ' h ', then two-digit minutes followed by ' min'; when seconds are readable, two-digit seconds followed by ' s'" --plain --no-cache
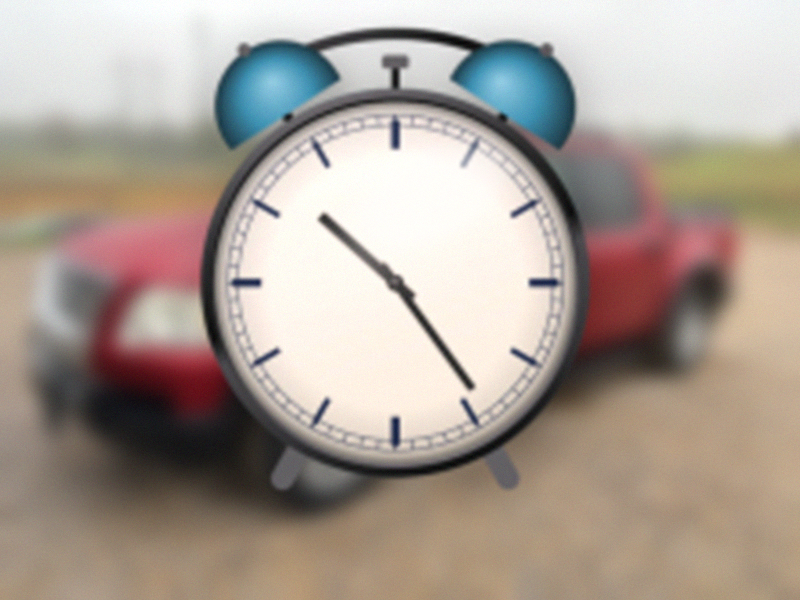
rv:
10 h 24 min
